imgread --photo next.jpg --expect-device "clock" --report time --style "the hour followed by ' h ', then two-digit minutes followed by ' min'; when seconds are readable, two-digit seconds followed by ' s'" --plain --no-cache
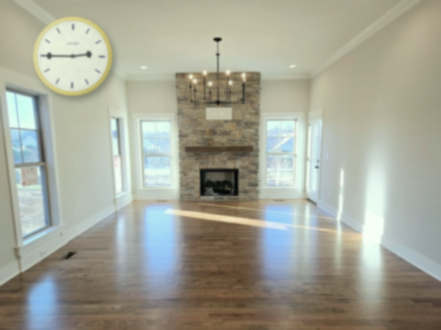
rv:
2 h 45 min
